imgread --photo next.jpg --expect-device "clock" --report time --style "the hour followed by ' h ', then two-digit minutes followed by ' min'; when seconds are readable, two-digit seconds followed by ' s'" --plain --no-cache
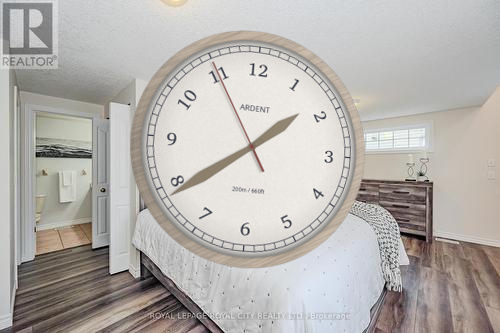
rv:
1 h 38 min 55 s
